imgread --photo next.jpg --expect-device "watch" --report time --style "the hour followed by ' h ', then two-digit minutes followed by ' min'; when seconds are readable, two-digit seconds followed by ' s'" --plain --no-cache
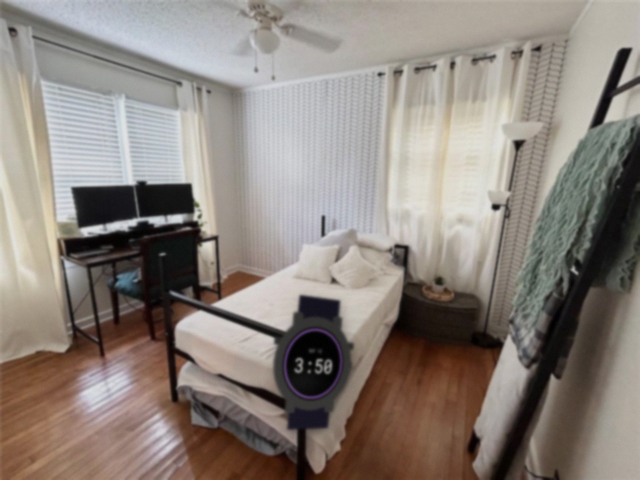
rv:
3 h 50 min
